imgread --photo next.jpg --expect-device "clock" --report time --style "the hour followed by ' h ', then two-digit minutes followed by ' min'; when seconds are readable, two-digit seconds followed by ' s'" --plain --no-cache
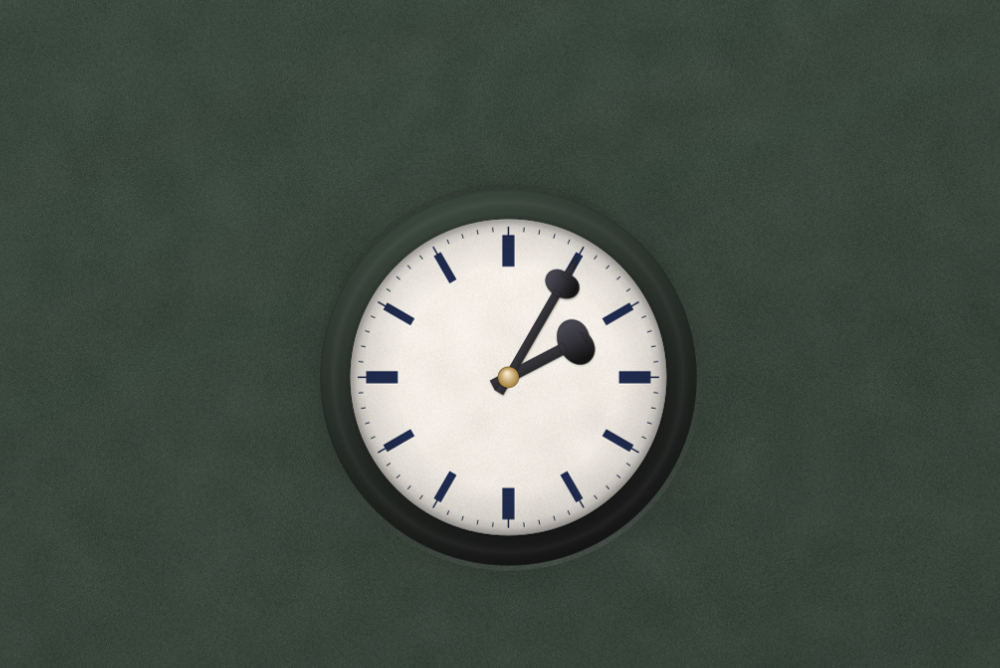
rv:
2 h 05 min
